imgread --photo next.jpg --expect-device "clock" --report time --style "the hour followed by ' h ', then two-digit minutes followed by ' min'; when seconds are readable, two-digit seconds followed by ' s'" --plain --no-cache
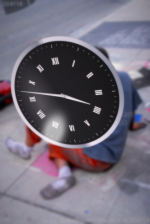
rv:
3 h 47 min
